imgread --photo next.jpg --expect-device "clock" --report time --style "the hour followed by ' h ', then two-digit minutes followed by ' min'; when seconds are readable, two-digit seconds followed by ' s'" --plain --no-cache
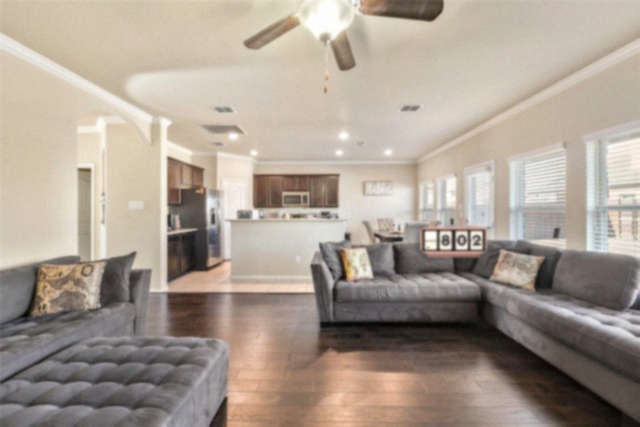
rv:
8 h 02 min
